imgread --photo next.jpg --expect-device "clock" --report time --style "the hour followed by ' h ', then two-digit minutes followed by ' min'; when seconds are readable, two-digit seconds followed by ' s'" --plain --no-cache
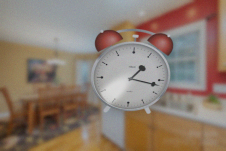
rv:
1 h 17 min
